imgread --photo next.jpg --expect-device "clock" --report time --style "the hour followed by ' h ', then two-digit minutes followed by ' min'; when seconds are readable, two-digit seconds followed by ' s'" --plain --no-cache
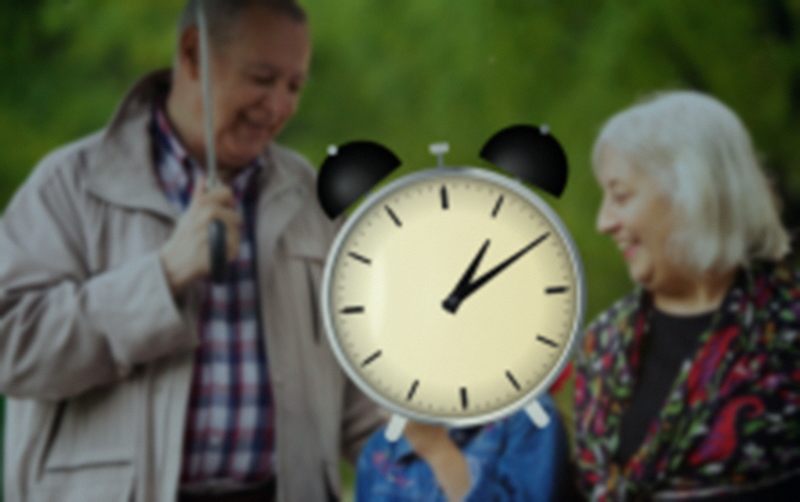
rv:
1 h 10 min
